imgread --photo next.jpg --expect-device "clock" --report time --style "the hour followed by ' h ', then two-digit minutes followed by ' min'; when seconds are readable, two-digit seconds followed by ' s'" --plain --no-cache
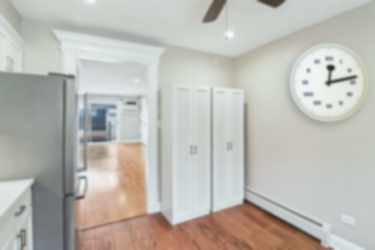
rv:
12 h 13 min
